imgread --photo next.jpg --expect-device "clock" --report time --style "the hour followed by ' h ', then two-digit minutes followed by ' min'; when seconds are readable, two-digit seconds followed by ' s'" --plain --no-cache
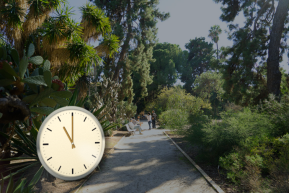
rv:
11 h 00 min
